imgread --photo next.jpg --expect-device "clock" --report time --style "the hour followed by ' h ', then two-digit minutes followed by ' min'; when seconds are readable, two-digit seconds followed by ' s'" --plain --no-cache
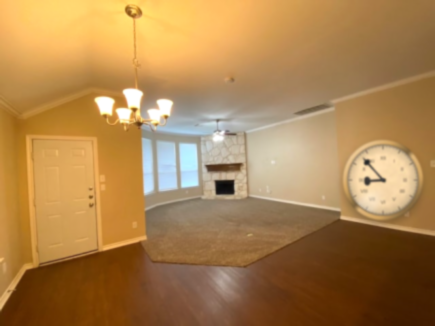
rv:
8 h 53 min
